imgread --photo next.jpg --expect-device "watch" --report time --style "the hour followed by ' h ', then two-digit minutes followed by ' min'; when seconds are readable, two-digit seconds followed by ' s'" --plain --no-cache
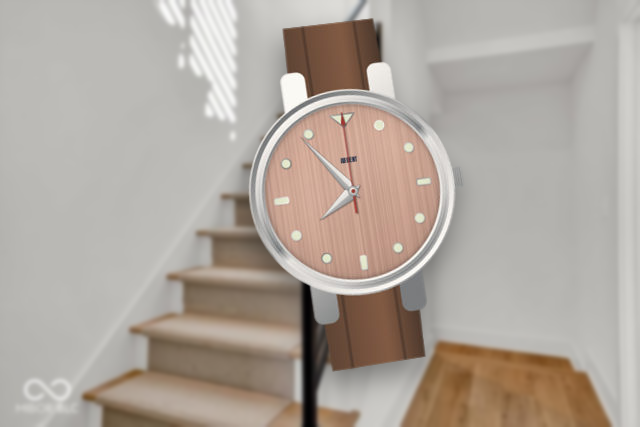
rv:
7 h 54 min 00 s
